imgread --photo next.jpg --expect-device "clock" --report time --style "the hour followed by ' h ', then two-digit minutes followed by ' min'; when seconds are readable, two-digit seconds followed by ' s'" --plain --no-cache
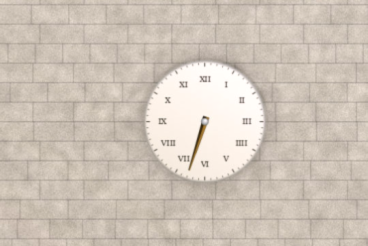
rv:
6 h 33 min
